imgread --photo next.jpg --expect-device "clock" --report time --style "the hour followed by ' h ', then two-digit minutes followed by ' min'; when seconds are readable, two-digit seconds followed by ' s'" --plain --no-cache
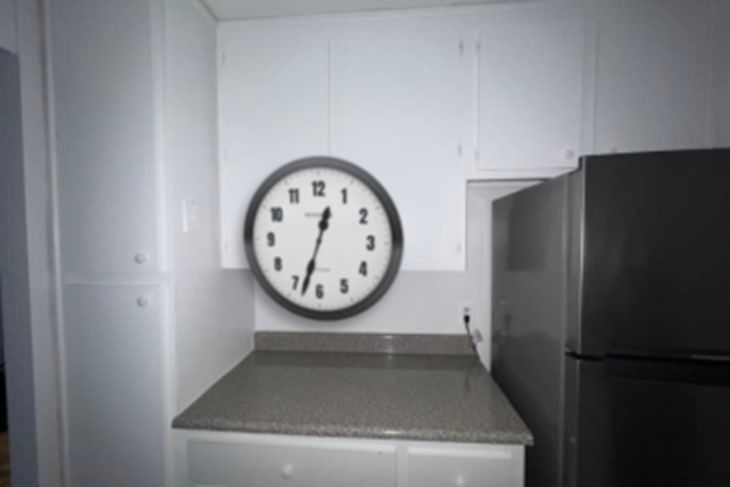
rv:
12 h 33 min
